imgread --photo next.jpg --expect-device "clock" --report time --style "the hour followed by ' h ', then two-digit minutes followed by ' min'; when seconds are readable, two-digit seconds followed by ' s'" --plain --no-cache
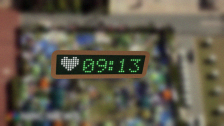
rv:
9 h 13 min
